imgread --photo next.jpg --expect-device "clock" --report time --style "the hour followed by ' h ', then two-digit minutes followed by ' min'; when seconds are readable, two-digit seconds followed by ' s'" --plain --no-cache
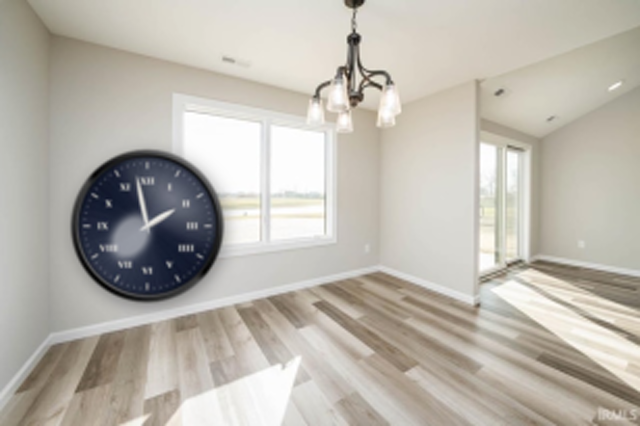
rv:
1 h 58 min
